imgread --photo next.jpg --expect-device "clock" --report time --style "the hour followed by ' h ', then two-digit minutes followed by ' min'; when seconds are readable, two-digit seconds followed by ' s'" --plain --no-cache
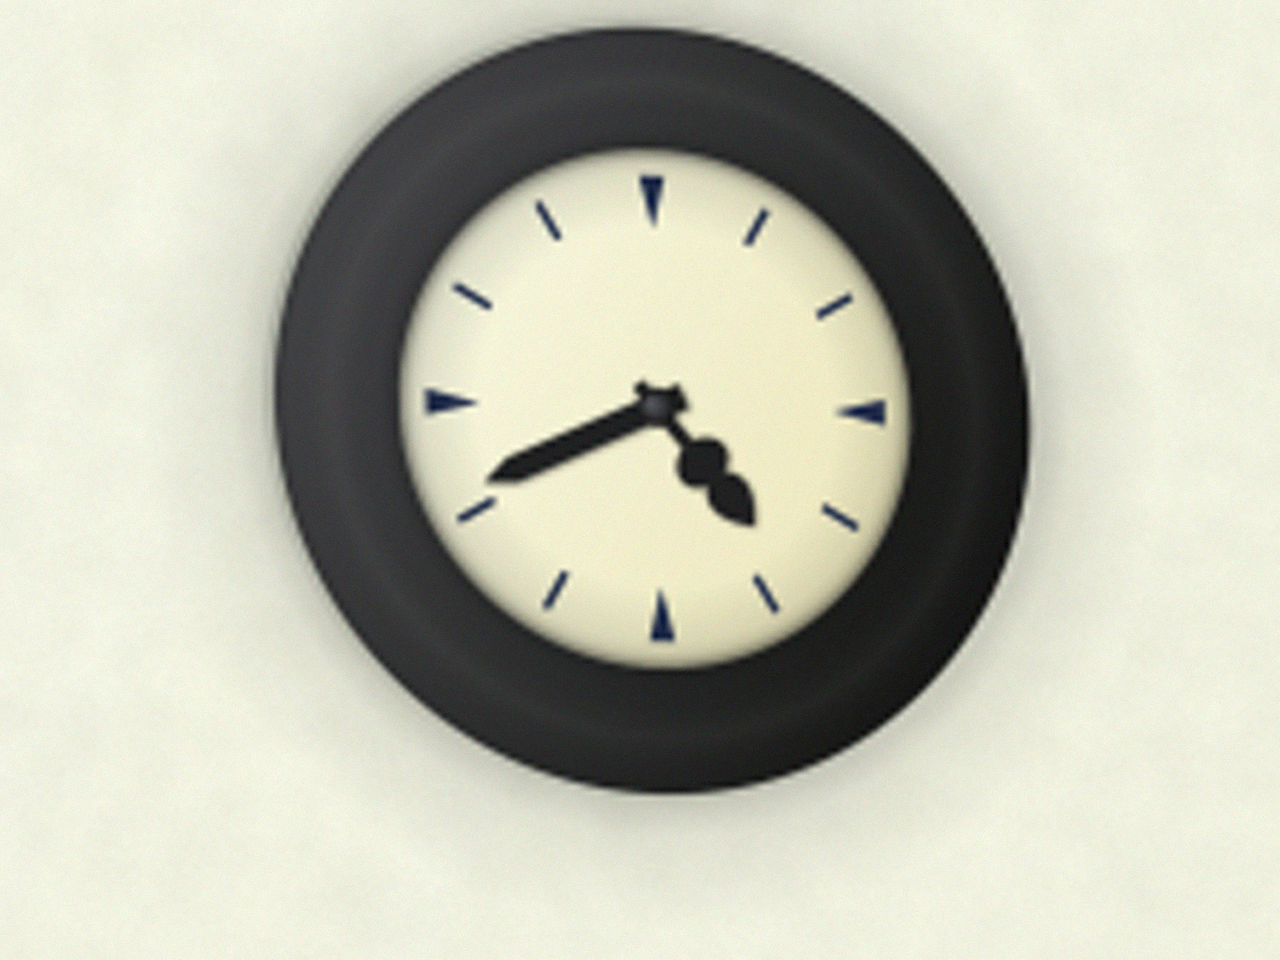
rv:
4 h 41 min
